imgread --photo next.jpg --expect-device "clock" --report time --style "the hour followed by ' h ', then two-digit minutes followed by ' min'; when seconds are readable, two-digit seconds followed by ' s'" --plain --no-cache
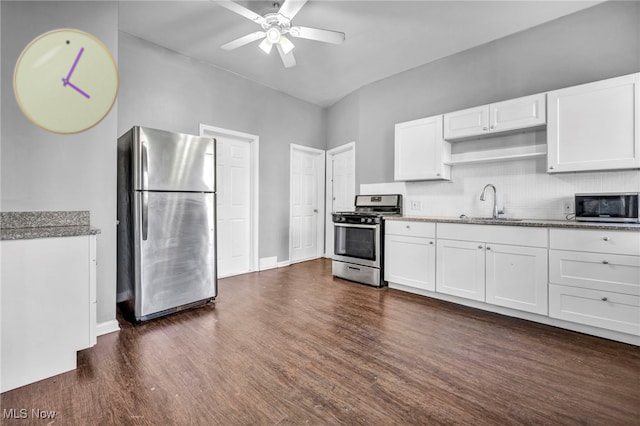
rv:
4 h 04 min
